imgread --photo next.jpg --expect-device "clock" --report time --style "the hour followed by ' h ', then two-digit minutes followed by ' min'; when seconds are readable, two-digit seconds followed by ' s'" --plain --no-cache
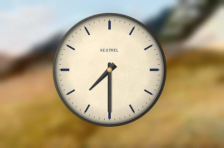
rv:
7 h 30 min
